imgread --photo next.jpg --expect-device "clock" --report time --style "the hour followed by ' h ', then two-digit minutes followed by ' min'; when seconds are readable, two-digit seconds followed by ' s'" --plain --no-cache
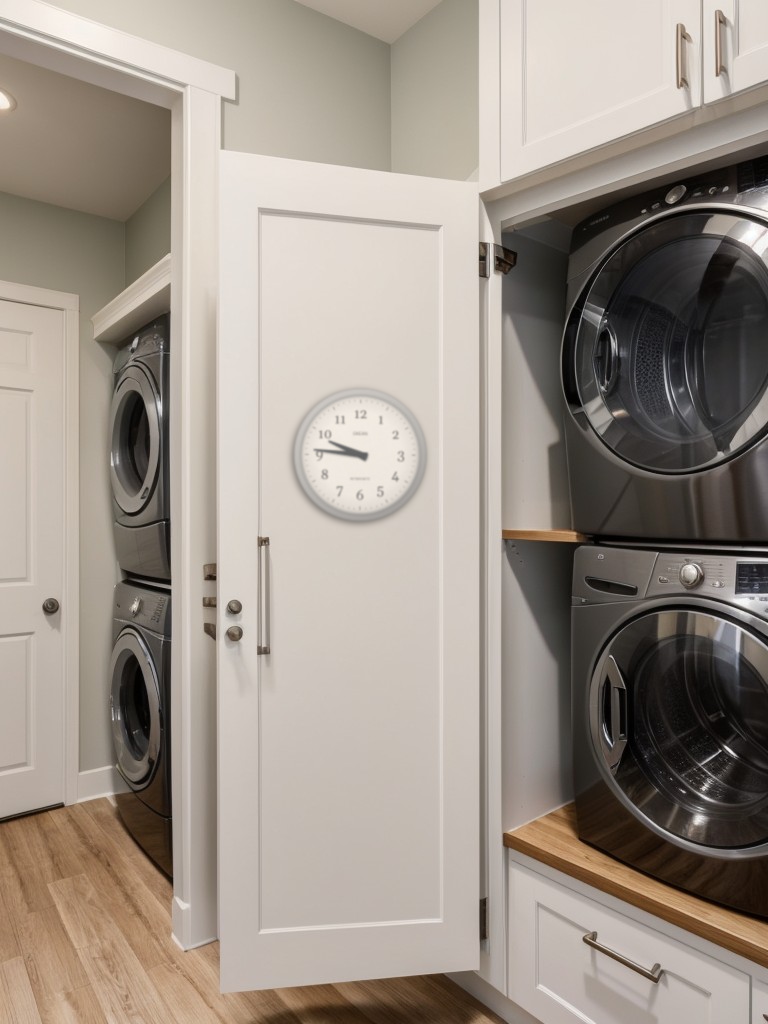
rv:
9 h 46 min
